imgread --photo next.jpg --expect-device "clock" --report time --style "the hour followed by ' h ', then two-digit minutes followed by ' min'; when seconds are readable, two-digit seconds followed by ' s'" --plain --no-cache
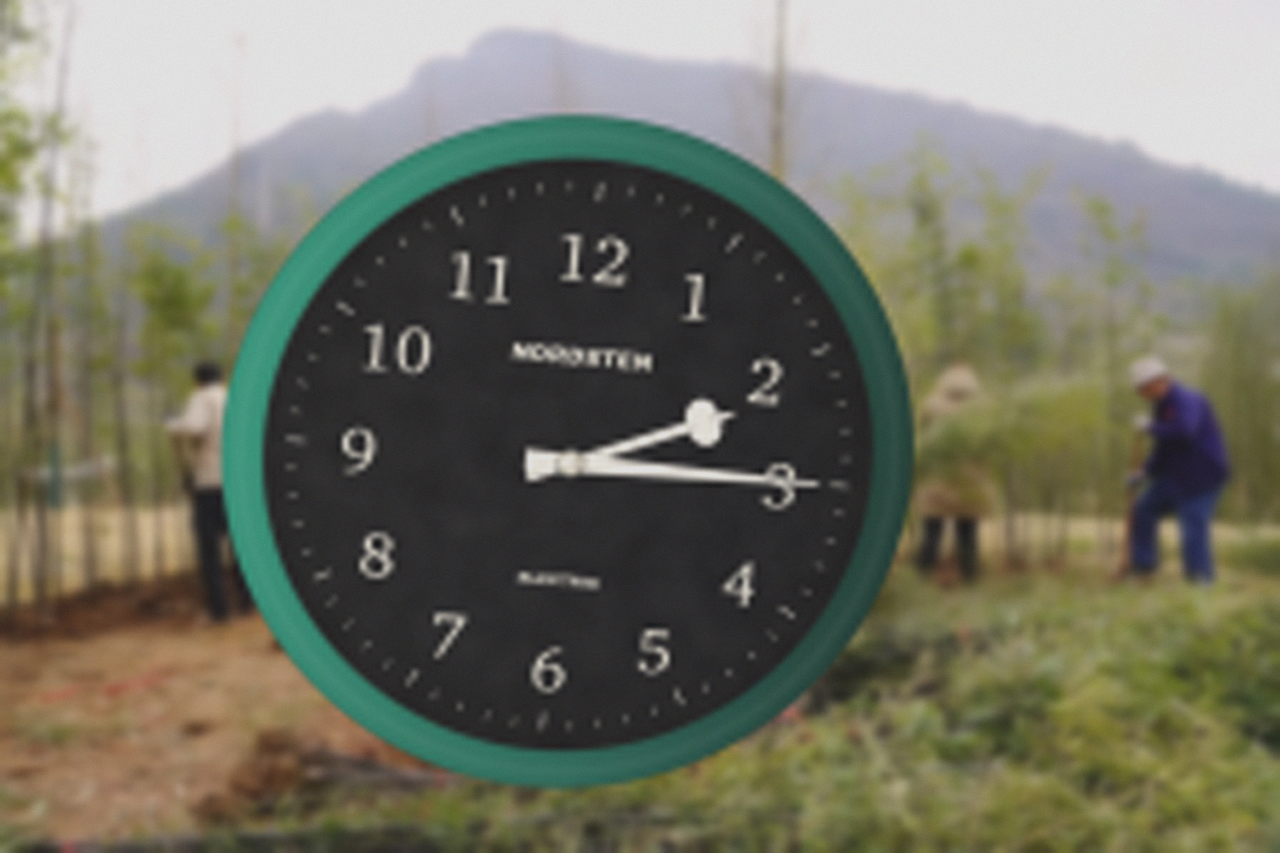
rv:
2 h 15 min
